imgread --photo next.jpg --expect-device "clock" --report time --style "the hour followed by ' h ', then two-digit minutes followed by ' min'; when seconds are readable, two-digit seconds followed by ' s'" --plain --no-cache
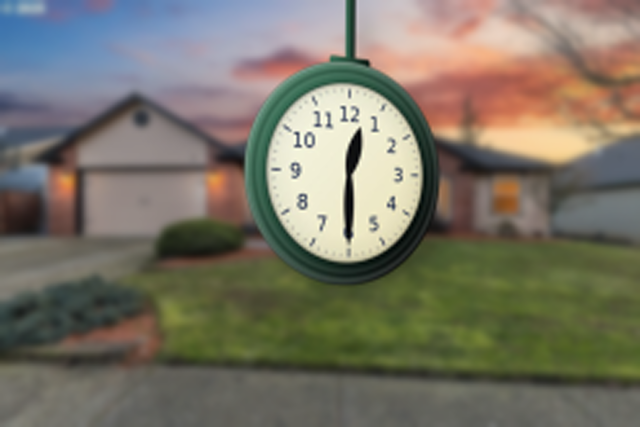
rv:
12 h 30 min
